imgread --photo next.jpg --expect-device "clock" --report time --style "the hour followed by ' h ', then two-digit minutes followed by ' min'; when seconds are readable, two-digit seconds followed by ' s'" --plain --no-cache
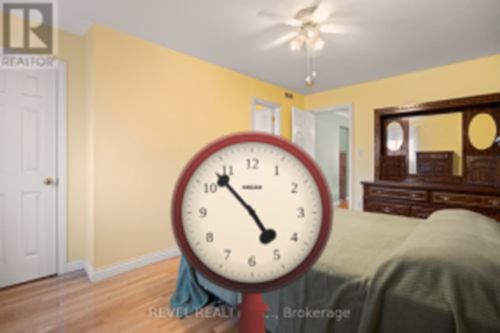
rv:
4 h 53 min
